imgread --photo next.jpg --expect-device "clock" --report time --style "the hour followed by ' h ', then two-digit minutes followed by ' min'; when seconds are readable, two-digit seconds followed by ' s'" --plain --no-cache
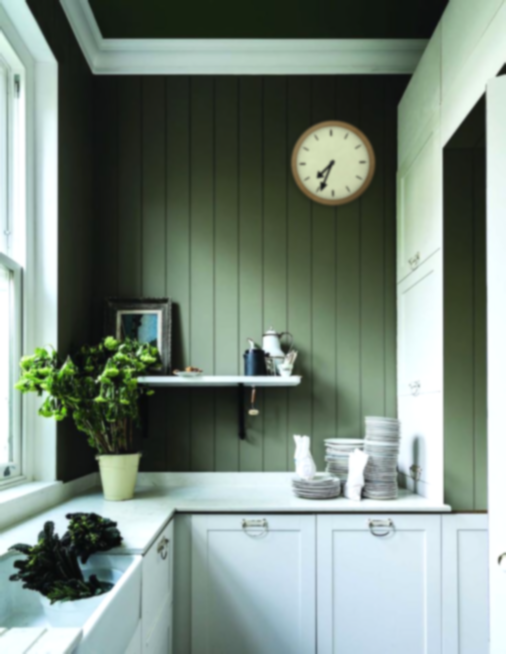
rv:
7 h 34 min
